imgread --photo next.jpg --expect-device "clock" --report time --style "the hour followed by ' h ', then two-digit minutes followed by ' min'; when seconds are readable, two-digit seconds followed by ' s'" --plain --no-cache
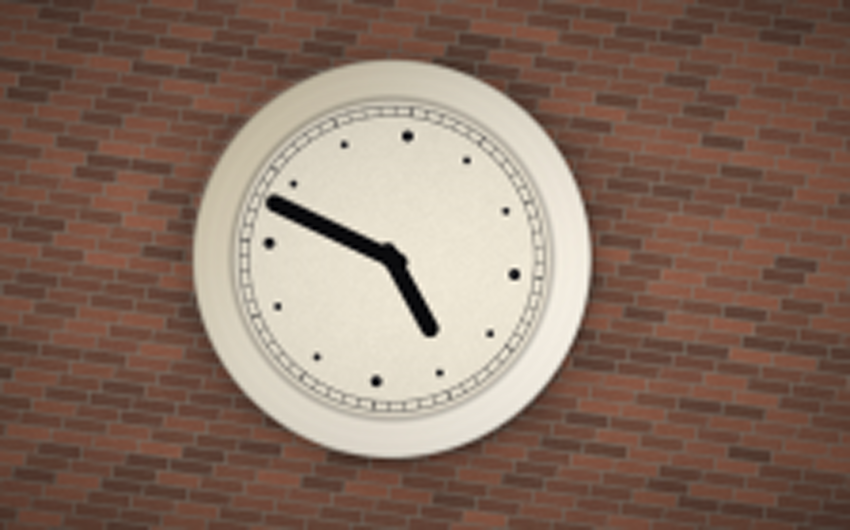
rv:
4 h 48 min
